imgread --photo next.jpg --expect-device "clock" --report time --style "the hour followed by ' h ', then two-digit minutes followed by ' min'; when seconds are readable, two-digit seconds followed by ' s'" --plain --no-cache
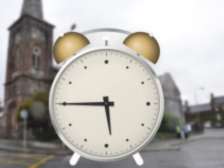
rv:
5 h 45 min
